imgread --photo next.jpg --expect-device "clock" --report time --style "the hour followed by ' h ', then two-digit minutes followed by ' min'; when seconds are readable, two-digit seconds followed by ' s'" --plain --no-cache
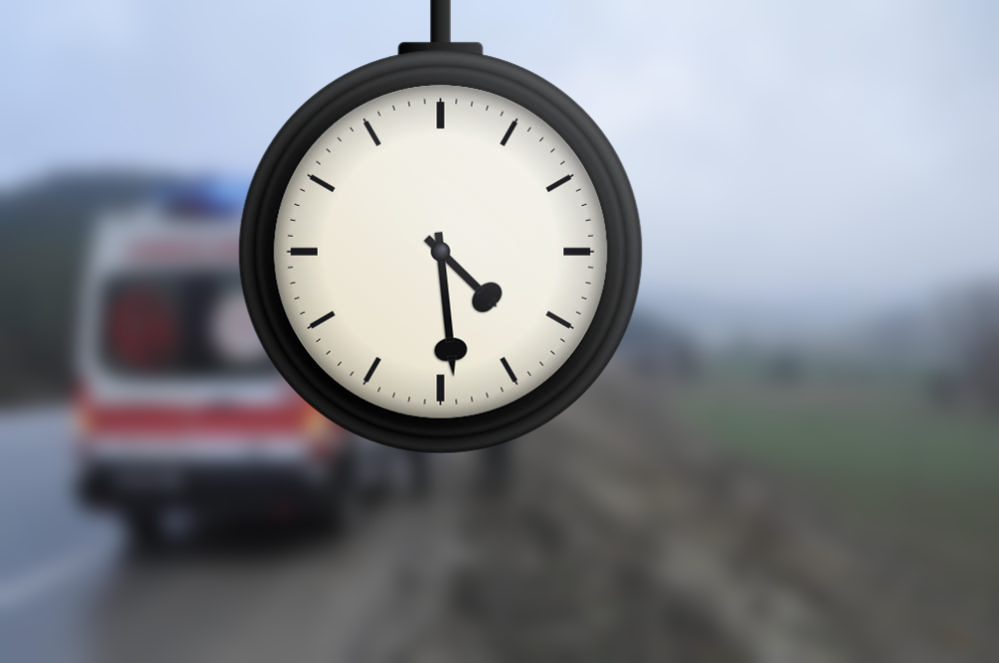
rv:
4 h 29 min
